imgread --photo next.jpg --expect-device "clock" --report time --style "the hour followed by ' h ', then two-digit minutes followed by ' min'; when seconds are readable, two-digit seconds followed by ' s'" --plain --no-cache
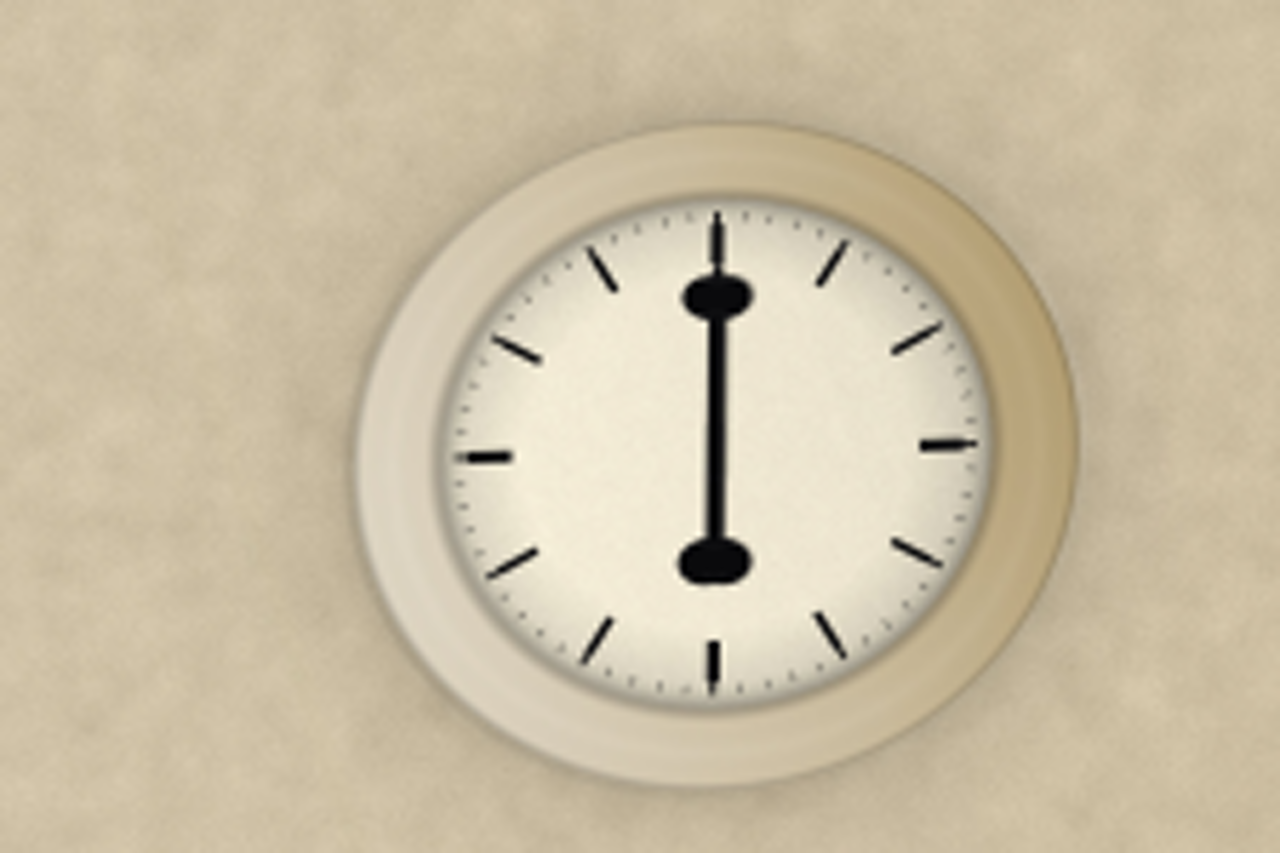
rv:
6 h 00 min
